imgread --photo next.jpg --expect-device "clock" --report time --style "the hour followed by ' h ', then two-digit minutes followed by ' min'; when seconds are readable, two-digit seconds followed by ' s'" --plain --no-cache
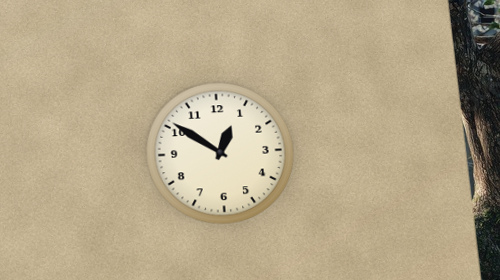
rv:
12 h 51 min
